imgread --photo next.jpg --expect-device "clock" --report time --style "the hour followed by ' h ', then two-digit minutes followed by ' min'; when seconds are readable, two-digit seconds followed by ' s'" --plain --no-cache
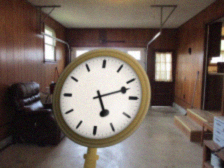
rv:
5 h 12 min
